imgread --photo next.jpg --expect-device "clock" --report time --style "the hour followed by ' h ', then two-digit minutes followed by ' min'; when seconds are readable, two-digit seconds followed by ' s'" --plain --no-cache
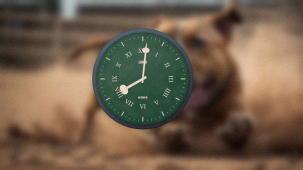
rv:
8 h 01 min
